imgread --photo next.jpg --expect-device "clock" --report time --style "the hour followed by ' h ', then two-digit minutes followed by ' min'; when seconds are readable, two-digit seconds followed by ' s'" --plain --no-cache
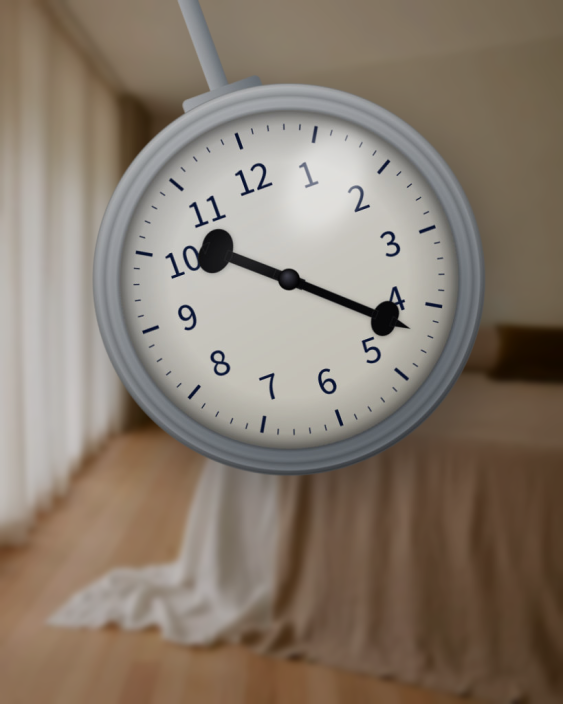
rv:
10 h 22 min
